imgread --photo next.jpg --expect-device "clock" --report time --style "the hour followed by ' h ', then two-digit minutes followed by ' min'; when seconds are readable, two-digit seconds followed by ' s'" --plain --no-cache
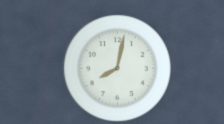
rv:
8 h 02 min
